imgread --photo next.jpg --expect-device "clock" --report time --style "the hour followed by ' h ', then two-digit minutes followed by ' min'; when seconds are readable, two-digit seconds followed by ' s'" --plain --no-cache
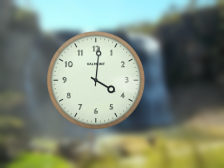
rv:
4 h 01 min
